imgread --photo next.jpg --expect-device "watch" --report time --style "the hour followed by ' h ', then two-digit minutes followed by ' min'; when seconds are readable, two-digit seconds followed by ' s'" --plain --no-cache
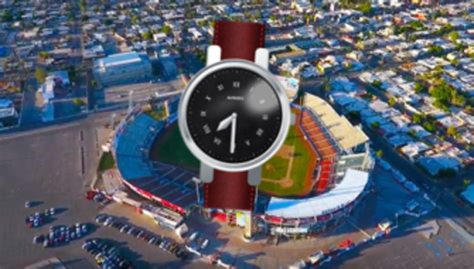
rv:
7 h 30 min
